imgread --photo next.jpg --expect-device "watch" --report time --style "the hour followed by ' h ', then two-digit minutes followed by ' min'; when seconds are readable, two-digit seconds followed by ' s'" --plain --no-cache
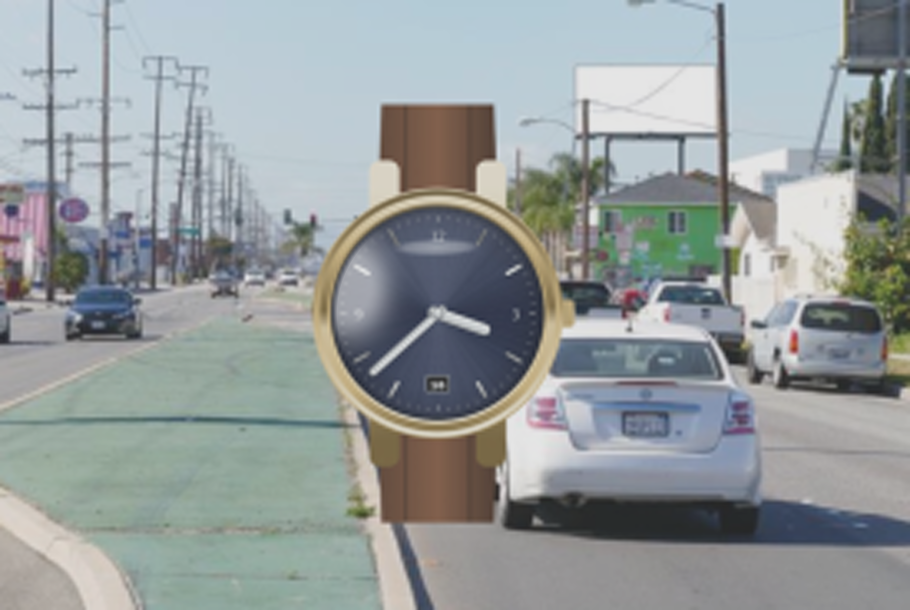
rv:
3 h 38 min
